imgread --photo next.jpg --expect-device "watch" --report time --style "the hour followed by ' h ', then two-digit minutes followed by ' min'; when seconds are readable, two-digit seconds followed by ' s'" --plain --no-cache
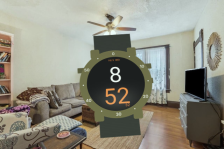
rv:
8 h 52 min
